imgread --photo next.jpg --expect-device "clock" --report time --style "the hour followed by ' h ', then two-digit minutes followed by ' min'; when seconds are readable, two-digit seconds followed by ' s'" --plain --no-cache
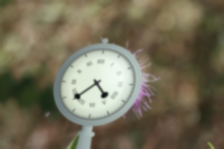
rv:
4 h 38 min
